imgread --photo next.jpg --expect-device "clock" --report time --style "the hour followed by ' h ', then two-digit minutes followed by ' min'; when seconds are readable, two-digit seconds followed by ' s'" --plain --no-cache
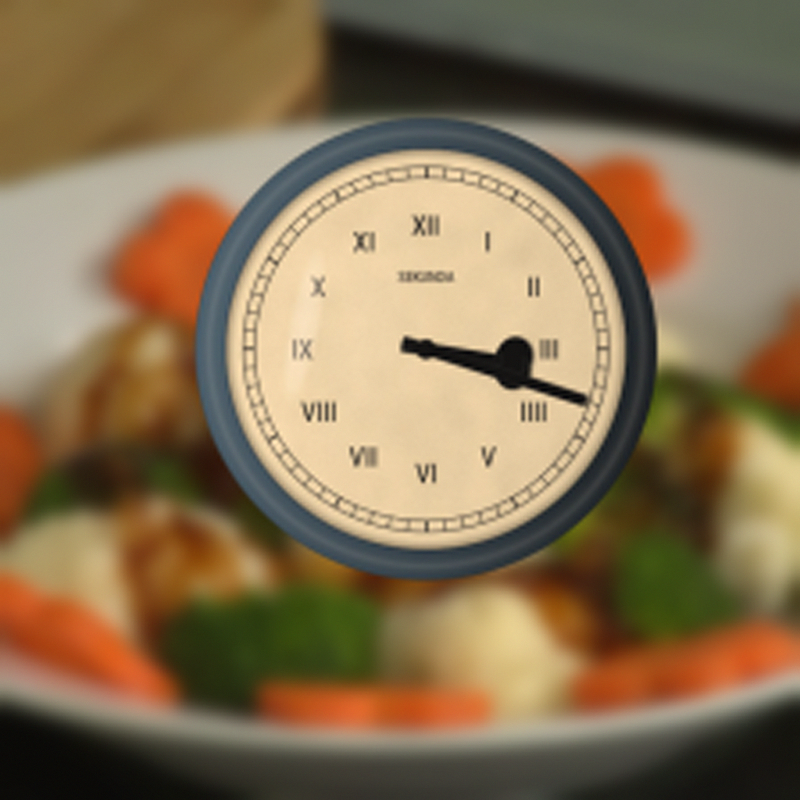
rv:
3 h 18 min
